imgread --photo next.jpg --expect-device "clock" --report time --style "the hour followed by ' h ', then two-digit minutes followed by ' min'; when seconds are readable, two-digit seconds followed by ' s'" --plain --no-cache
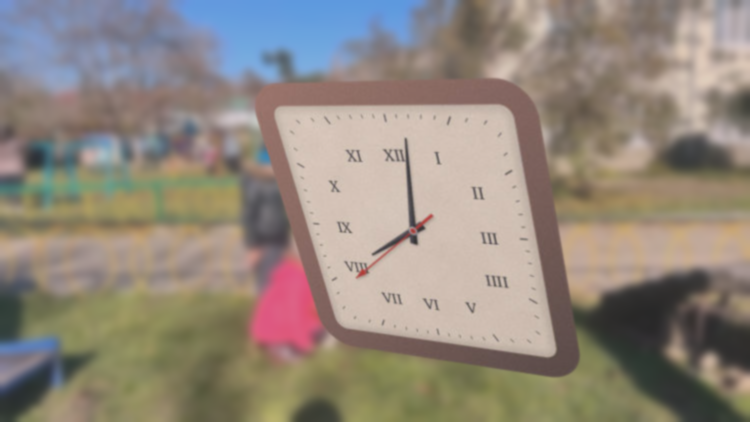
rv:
8 h 01 min 39 s
